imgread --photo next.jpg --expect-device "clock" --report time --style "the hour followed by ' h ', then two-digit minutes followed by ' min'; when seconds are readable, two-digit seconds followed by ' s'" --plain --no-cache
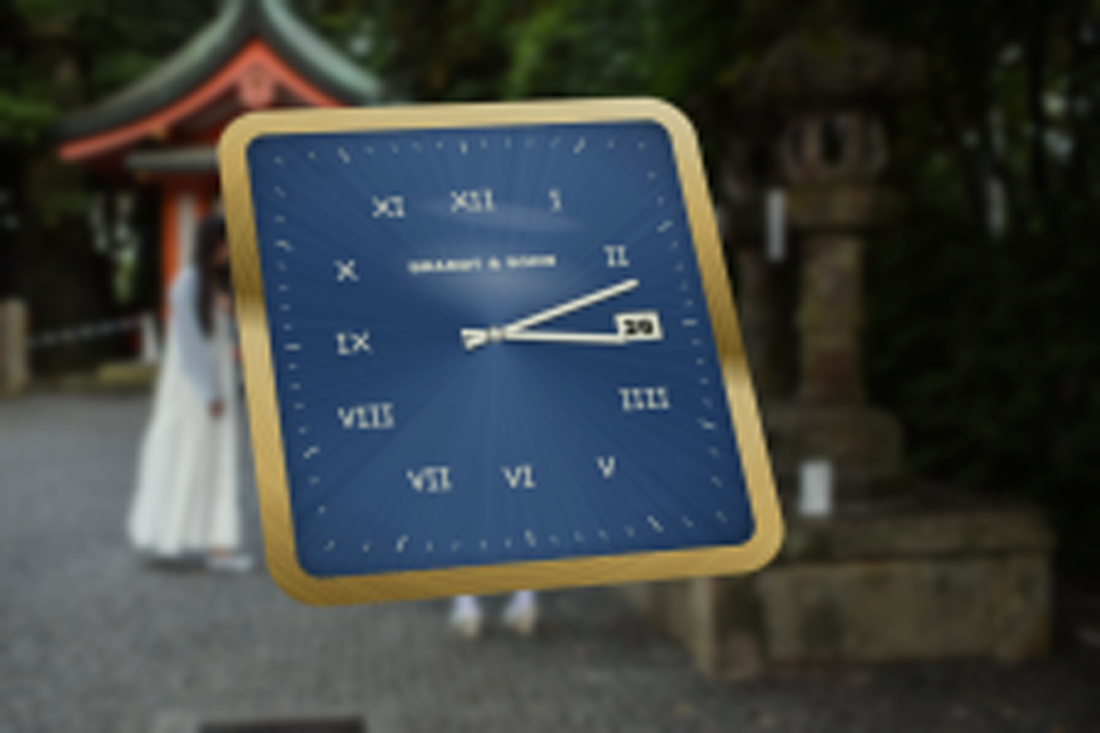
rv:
3 h 12 min
